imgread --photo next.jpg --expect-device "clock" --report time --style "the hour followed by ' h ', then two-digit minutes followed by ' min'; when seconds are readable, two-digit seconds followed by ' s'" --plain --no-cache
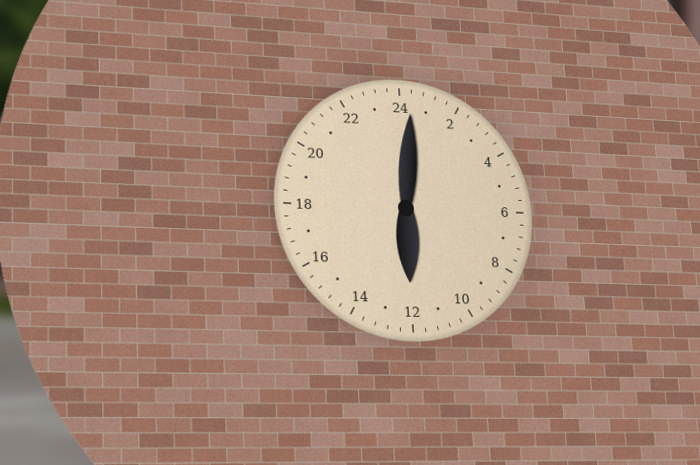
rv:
12 h 01 min
